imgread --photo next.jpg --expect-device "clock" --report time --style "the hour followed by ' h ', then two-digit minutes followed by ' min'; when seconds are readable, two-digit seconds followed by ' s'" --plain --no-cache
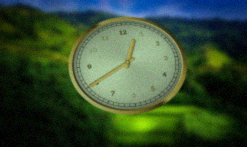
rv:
12 h 40 min
